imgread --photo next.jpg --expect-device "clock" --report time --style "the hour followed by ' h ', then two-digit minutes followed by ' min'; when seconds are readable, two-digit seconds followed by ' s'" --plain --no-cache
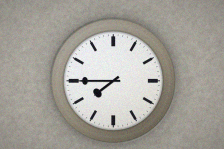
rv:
7 h 45 min
